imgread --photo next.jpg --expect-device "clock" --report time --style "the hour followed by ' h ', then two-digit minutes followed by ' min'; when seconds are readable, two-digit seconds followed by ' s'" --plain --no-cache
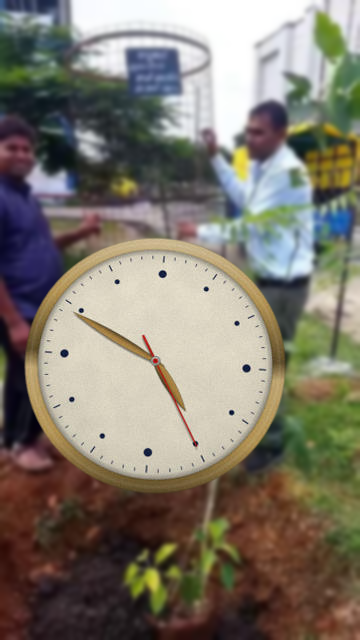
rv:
4 h 49 min 25 s
